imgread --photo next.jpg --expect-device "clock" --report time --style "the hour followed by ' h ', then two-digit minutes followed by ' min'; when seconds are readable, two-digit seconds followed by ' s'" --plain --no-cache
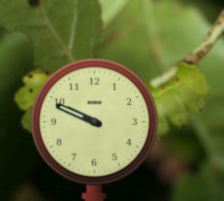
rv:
9 h 49 min
